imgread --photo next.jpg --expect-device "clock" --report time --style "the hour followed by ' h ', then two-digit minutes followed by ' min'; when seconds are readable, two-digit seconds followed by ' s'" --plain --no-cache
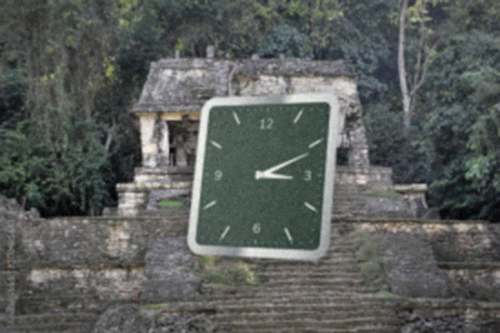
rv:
3 h 11 min
